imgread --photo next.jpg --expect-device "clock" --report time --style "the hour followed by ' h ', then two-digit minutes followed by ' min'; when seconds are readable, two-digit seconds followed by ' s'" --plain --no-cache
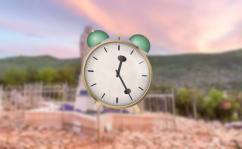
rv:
12 h 25 min
